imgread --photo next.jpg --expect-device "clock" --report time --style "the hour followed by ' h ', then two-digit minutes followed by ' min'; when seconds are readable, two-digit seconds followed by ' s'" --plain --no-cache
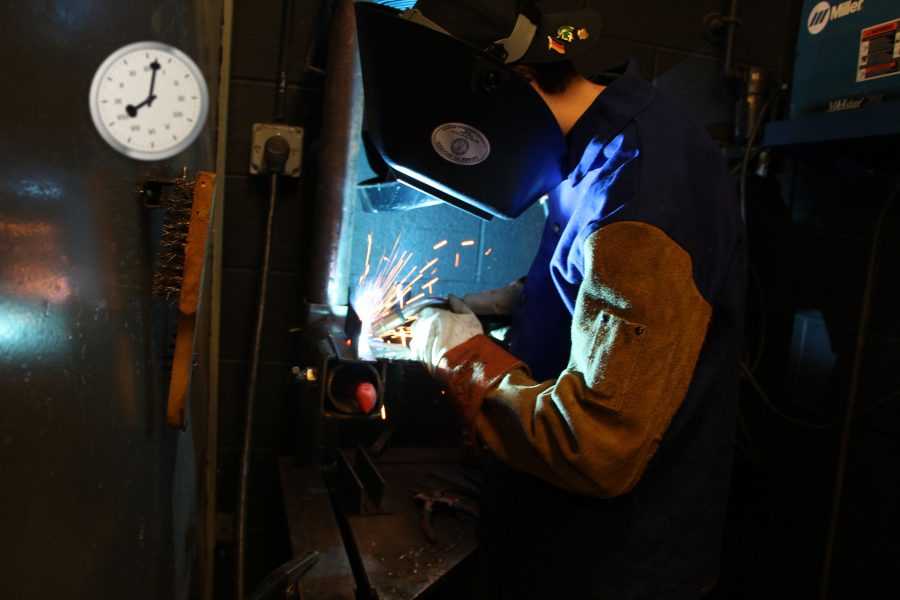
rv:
8 h 02 min
